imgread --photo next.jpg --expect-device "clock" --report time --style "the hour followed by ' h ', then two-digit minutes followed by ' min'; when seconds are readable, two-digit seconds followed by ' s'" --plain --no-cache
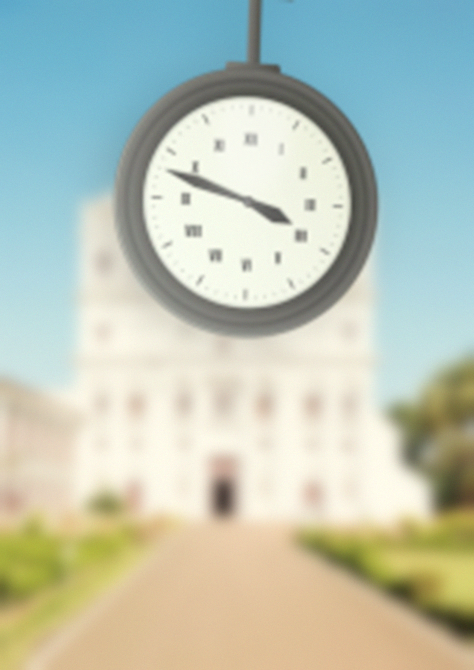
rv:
3 h 48 min
